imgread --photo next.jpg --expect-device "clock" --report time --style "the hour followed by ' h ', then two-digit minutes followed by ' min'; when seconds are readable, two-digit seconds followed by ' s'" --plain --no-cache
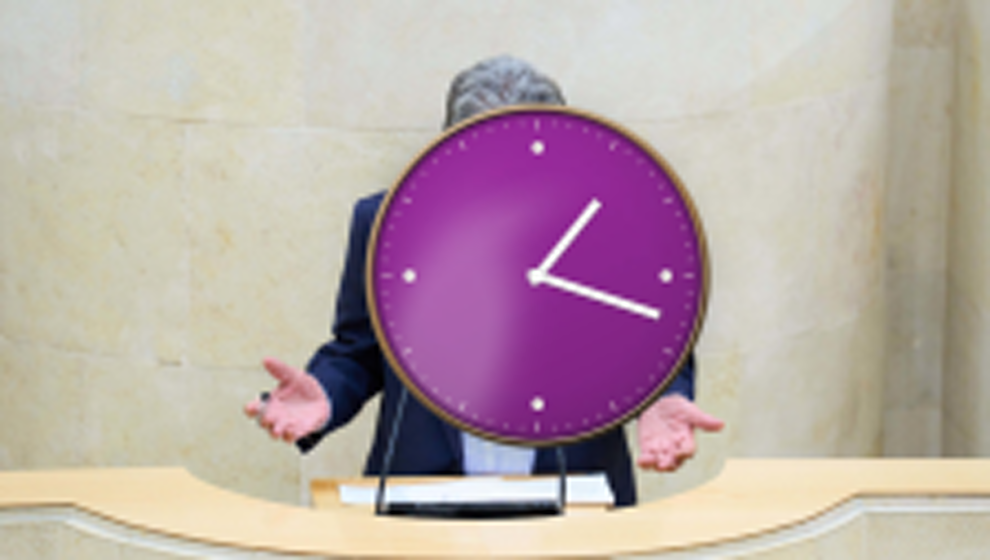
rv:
1 h 18 min
